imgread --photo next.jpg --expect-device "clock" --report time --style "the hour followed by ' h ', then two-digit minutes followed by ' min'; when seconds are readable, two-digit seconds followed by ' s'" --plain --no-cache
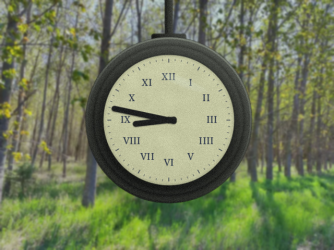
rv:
8 h 47 min
